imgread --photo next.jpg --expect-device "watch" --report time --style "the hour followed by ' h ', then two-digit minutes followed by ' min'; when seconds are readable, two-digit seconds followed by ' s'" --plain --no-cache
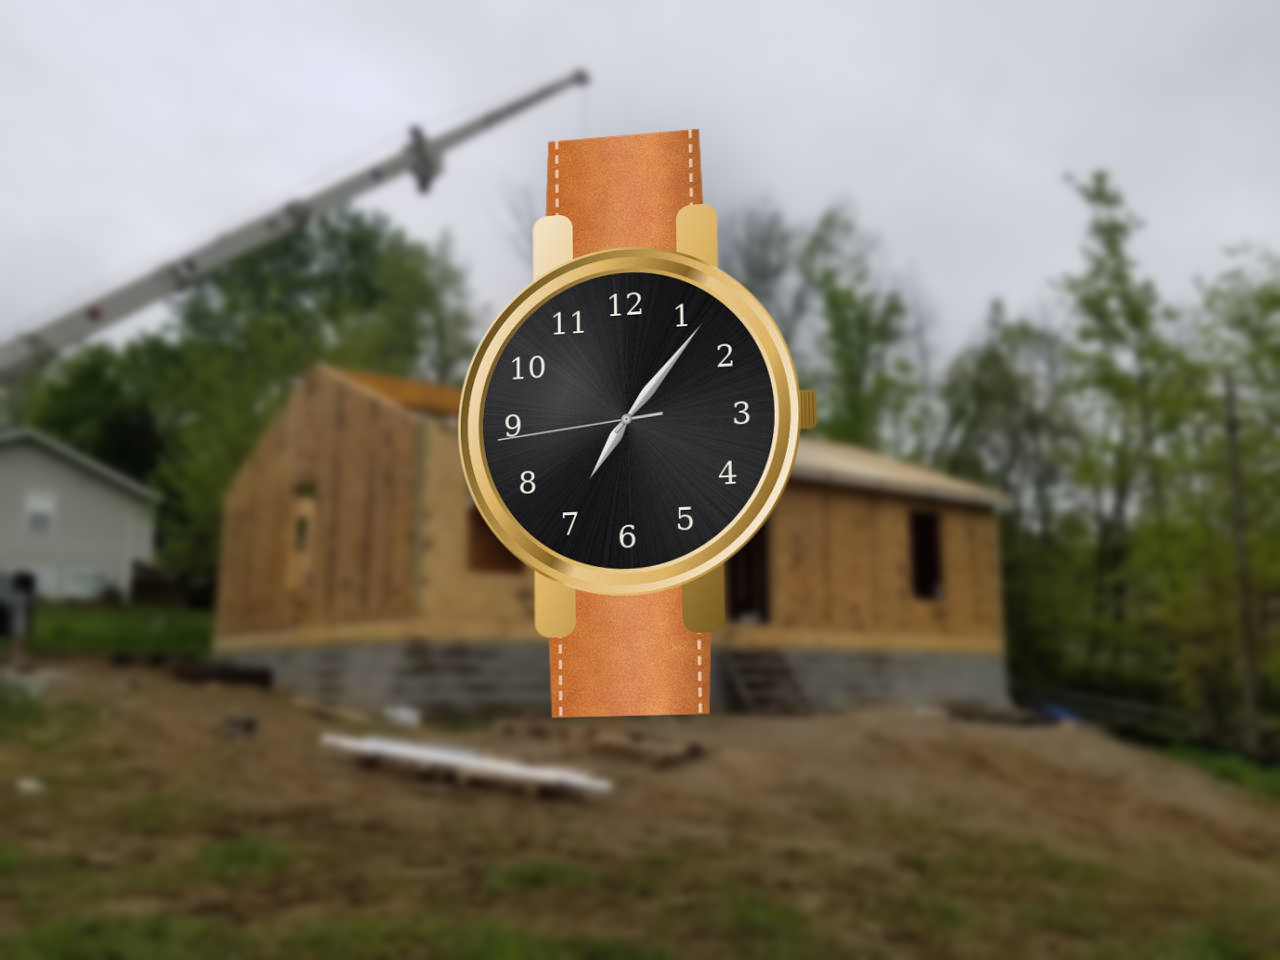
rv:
7 h 06 min 44 s
